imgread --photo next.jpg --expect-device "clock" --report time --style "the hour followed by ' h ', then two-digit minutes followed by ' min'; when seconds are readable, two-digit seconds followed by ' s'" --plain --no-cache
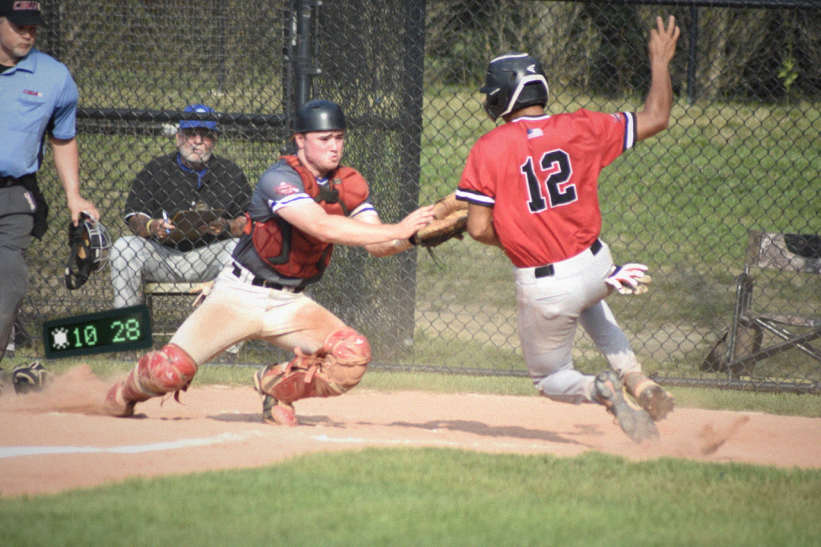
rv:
10 h 28 min
